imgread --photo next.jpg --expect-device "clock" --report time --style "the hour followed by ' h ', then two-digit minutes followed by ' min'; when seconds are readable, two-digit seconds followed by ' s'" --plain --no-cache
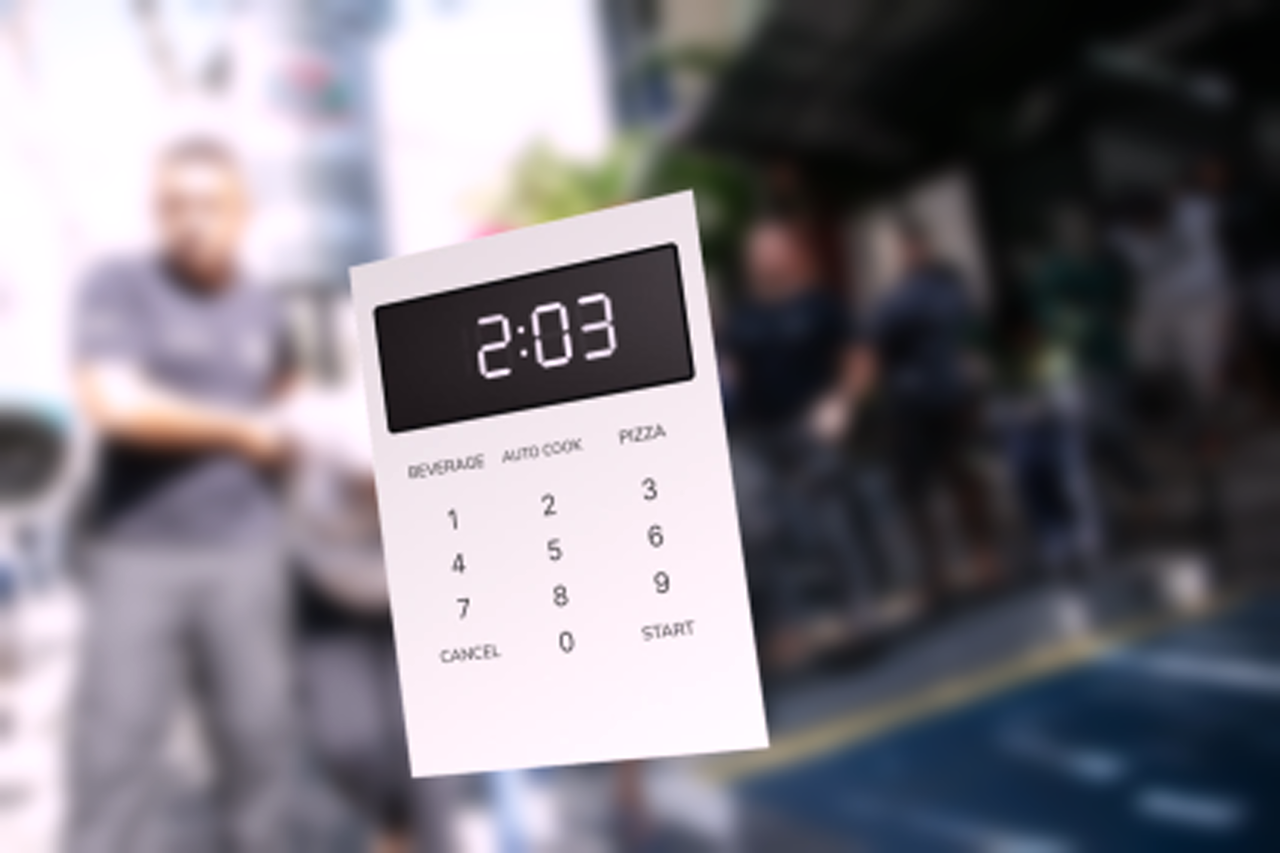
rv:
2 h 03 min
